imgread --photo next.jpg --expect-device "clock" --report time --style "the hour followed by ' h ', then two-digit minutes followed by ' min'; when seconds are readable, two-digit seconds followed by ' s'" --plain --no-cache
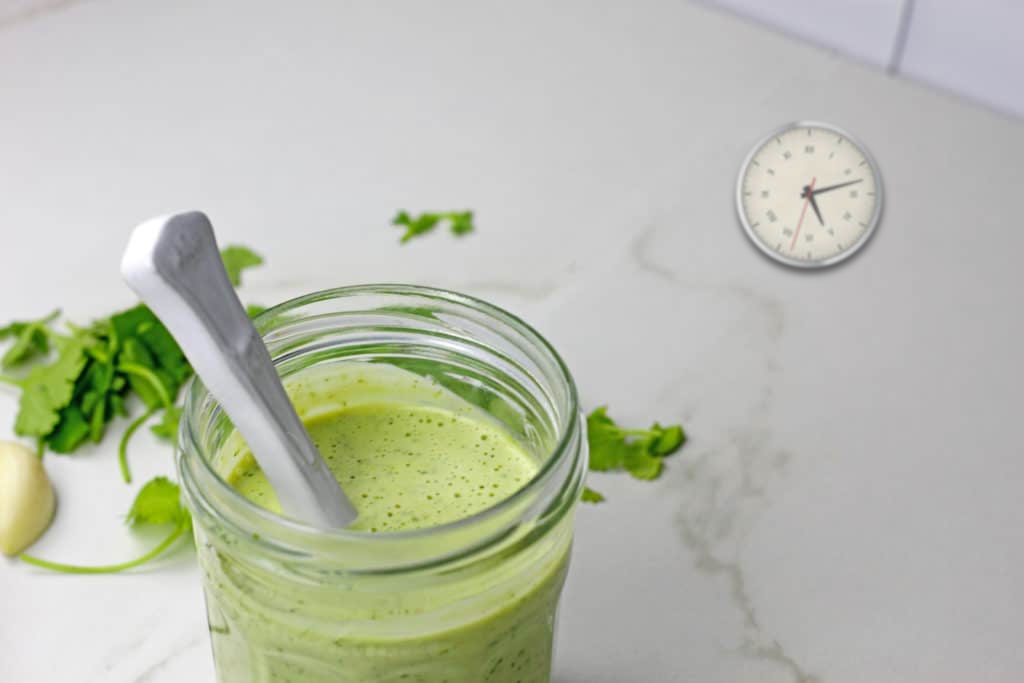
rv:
5 h 12 min 33 s
